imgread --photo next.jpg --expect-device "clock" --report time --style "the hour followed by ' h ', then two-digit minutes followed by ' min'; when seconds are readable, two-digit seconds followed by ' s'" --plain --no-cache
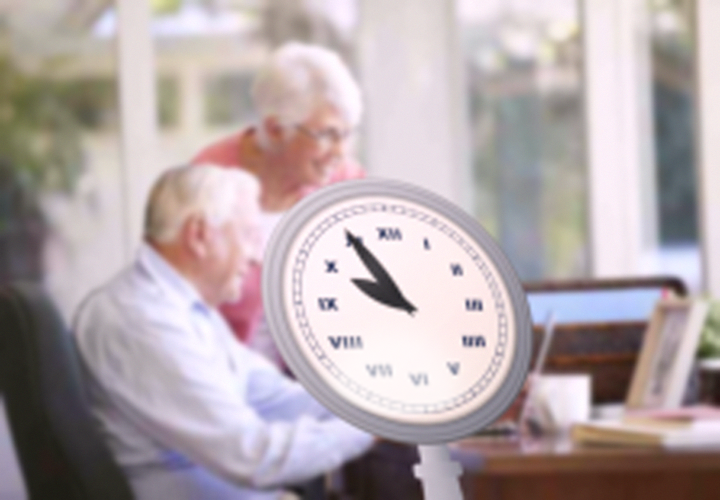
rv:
9 h 55 min
